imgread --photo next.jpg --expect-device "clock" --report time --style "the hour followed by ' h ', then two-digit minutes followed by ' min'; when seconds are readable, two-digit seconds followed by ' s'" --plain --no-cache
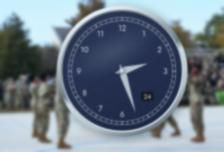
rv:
2 h 27 min
